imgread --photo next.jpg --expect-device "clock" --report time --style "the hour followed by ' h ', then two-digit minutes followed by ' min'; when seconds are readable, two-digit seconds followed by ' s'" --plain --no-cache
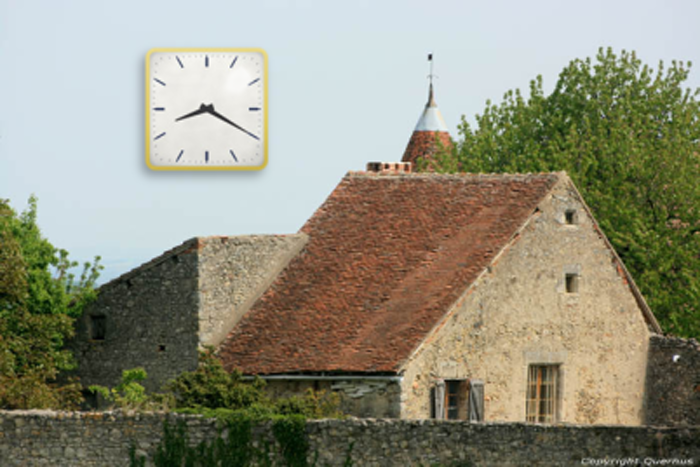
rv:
8 h 20 min
